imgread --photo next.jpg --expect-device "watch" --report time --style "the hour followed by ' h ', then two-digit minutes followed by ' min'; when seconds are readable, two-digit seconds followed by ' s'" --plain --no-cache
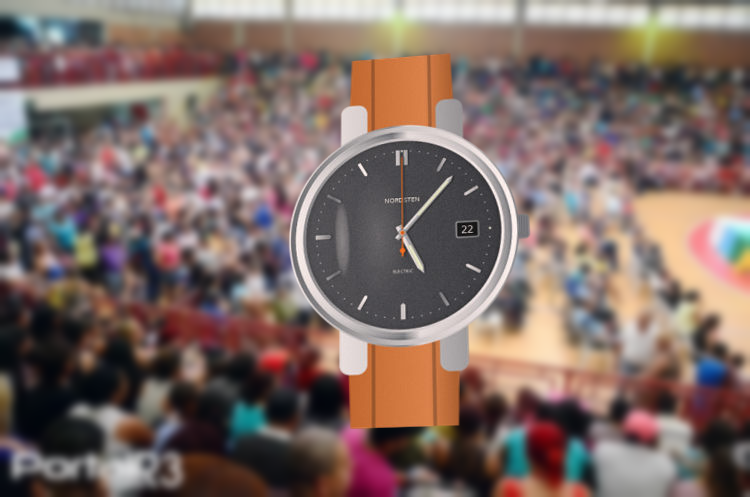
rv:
5 h 07 min 00 s
